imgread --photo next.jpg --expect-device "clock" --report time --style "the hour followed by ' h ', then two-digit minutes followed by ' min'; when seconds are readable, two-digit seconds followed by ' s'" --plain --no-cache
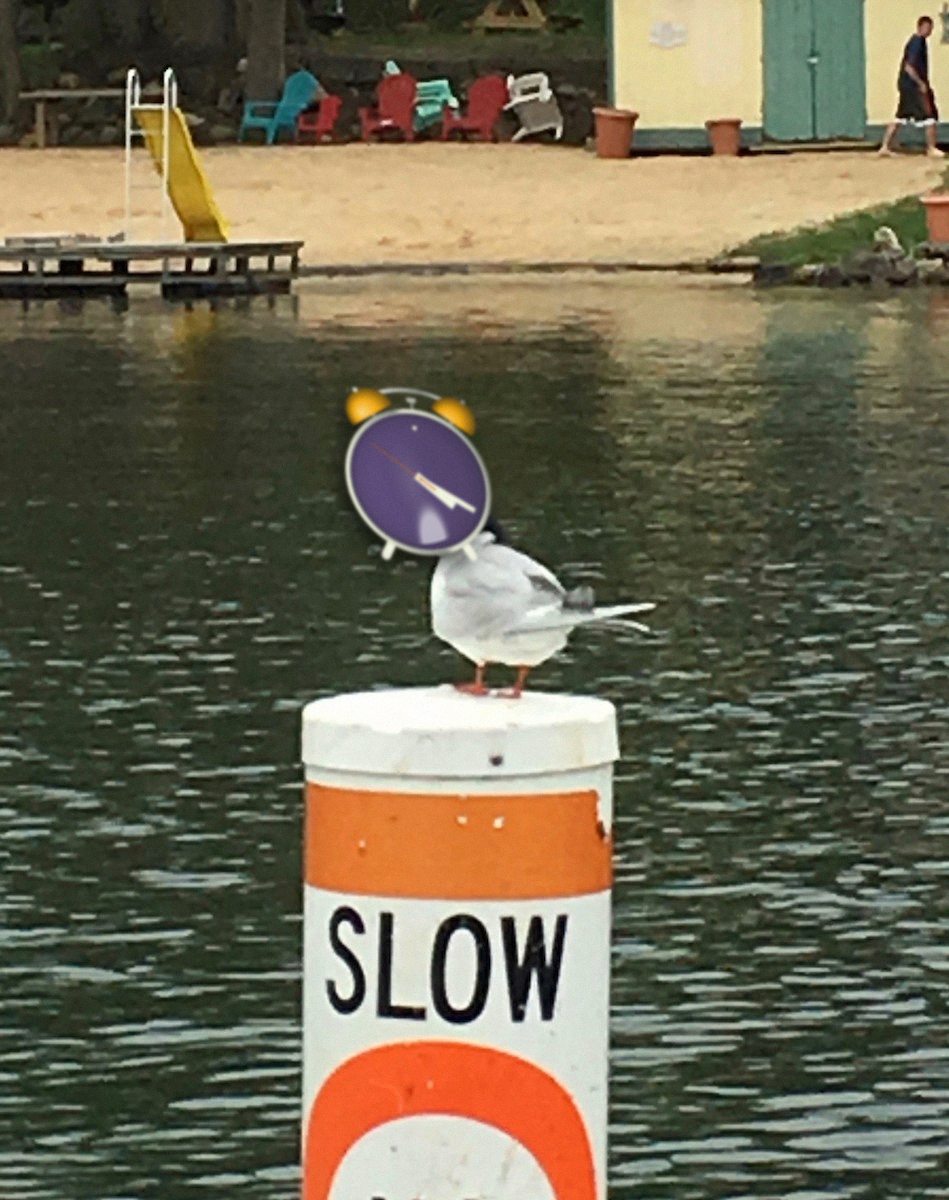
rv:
4 h 19 min 51 s
